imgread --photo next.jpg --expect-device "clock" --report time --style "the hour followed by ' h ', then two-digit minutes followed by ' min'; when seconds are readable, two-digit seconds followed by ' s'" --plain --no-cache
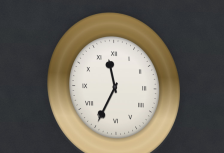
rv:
11 h 35 min
